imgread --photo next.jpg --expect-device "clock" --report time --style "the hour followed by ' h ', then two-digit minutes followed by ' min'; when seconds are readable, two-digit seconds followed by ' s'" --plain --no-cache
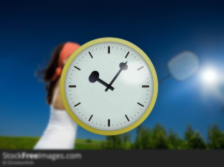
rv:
10 h 06 min
